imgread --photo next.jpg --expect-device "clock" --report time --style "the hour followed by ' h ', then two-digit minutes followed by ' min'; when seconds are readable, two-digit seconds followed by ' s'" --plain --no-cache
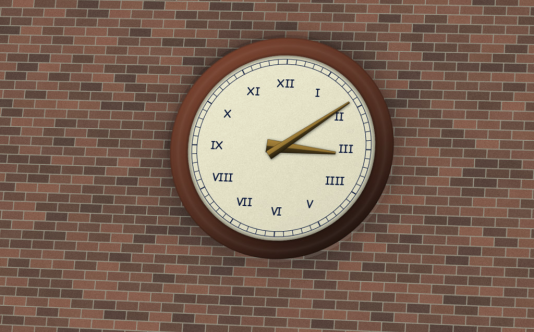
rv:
3 h 09 min
